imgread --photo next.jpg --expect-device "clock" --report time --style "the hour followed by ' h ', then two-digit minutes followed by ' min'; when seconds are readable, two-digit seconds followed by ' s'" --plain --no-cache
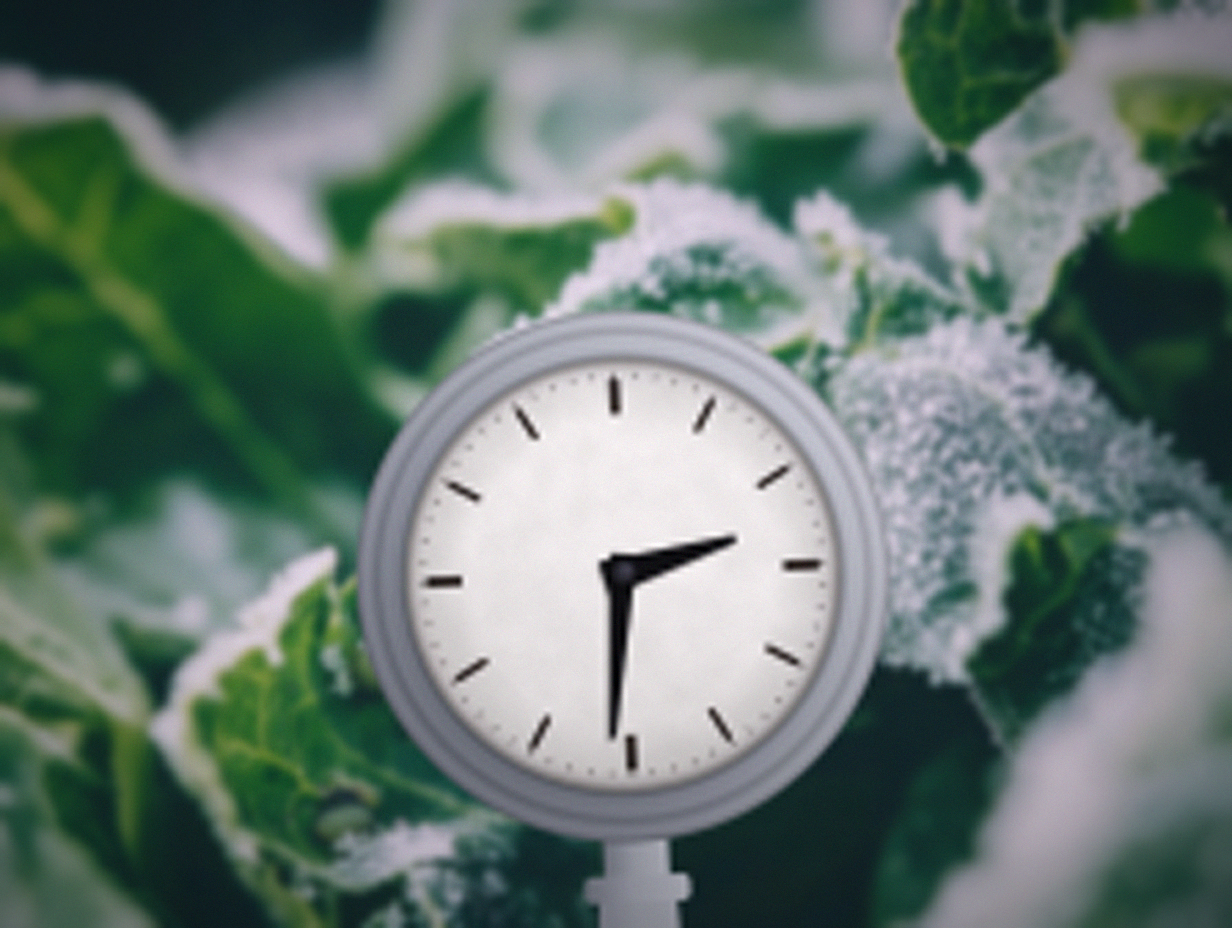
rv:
2 h 31 min
